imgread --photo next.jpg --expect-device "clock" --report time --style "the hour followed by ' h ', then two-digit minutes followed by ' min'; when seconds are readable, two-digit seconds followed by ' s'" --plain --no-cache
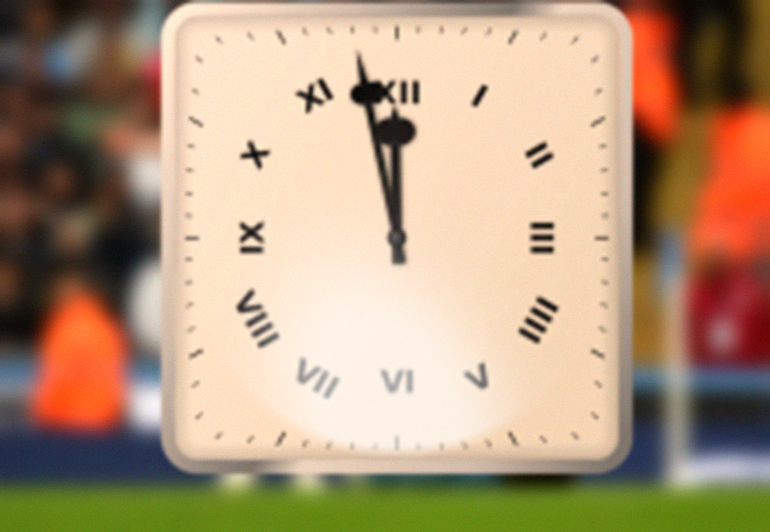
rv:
11 h 58 min
